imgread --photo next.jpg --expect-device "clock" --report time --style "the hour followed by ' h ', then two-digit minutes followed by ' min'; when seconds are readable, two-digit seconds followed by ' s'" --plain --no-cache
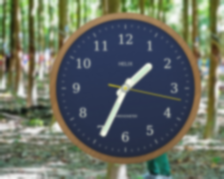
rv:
1 h 34 min 17 s
